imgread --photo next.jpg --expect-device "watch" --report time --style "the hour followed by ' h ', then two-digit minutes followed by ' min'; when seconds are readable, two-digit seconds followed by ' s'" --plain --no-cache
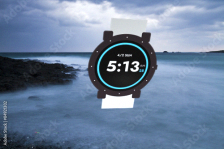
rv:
5 h 13 min
